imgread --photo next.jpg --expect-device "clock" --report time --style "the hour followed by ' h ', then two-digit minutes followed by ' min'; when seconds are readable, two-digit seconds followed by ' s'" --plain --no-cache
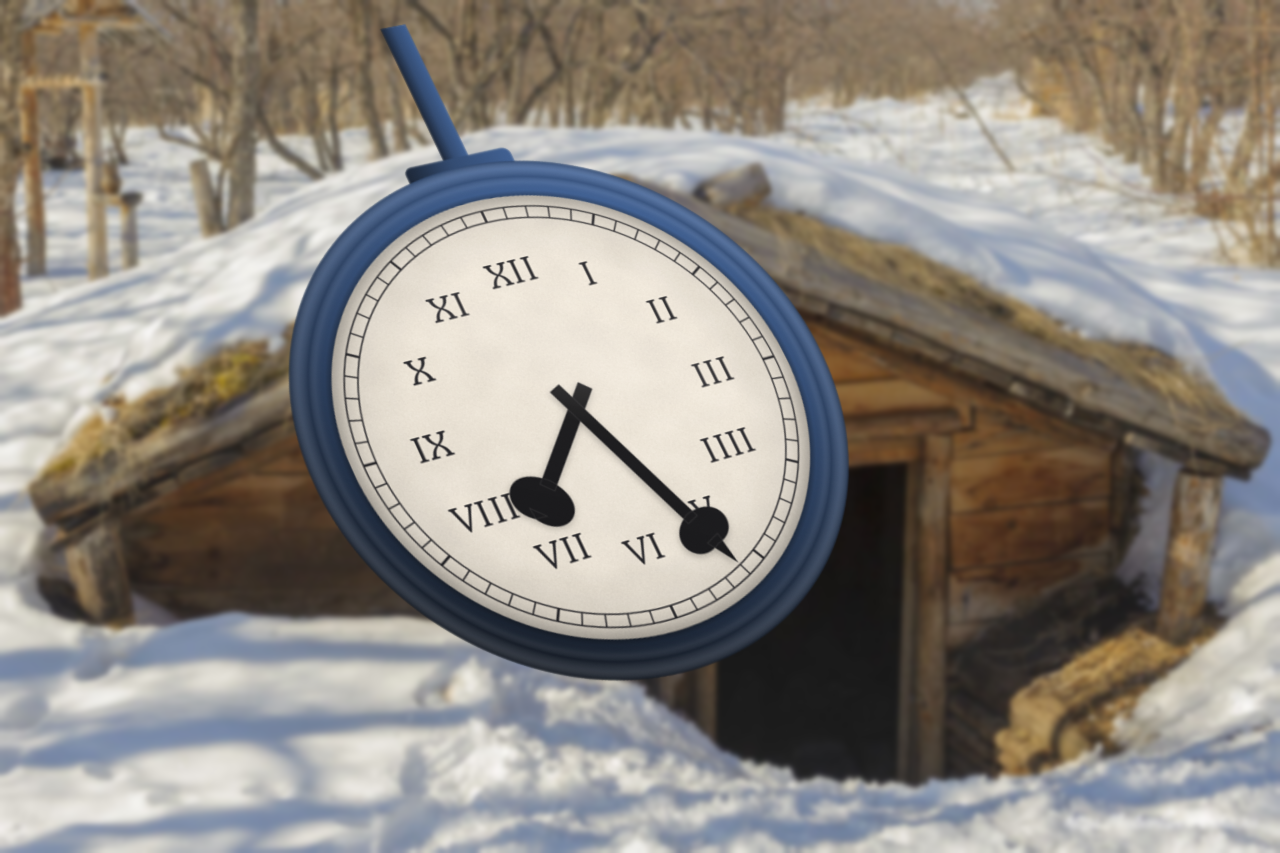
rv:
7 h 26 min
